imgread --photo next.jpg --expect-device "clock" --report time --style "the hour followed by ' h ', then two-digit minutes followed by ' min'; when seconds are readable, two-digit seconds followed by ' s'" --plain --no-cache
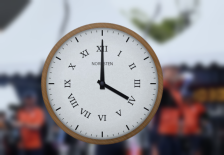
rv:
4 h 00 min
